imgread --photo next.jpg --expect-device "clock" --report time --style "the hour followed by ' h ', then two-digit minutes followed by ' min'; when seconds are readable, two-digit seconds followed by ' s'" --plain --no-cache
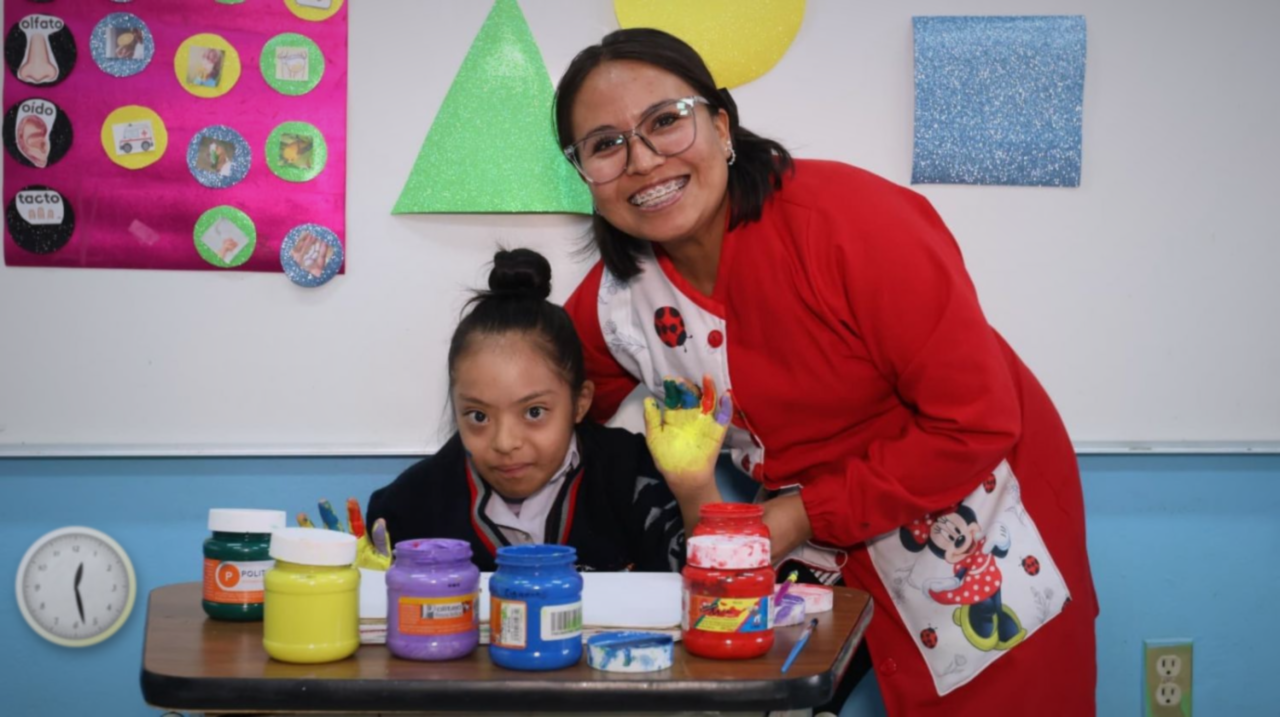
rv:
12 h 28 min
